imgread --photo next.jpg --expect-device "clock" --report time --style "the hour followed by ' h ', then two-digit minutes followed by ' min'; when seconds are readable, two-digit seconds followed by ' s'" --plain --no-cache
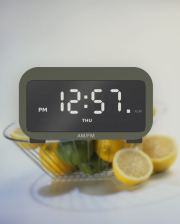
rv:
12 h 57 min
